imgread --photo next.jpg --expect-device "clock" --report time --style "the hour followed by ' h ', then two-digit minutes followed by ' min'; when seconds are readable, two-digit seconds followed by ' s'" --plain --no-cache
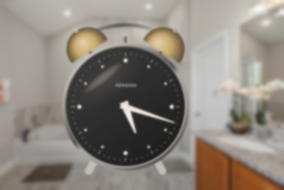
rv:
5 h 18 min
